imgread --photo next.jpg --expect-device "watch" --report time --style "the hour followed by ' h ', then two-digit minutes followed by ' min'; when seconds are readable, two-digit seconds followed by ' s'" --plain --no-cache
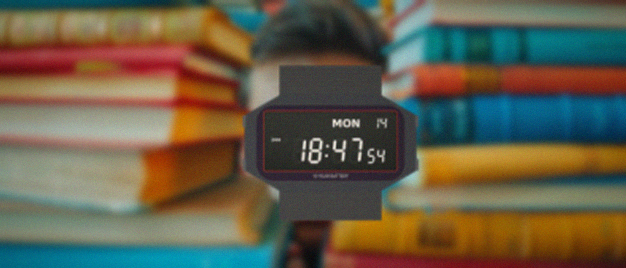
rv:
18 h 47 min 54 s
